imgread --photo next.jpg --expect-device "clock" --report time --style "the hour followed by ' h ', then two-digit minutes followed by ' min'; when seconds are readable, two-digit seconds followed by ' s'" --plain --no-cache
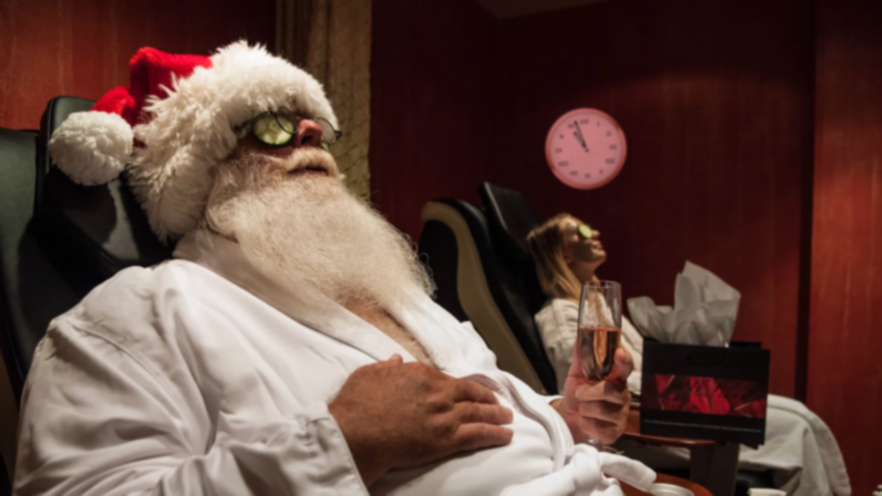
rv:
10 h 57 min
